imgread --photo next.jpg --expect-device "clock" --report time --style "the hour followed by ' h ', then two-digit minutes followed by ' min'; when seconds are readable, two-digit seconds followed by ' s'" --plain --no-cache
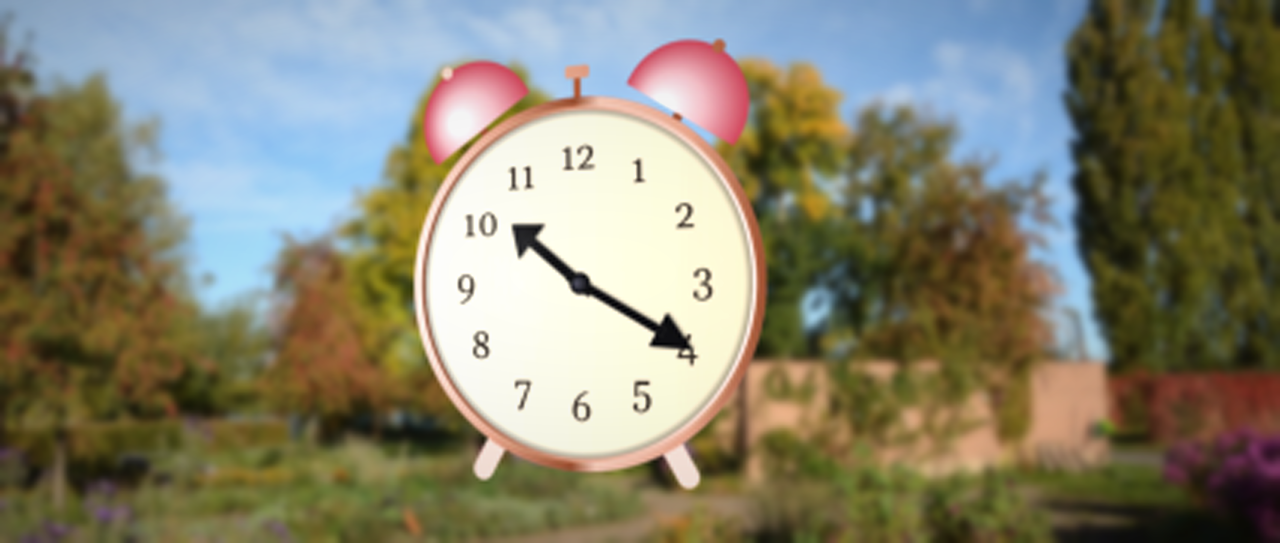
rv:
10 h 20 min
